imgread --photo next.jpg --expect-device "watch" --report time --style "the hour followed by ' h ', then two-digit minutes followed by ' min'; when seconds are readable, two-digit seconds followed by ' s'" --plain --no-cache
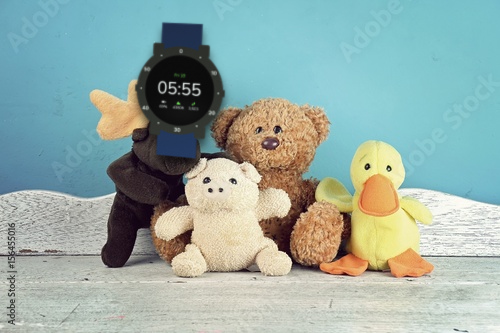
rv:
5 h 55 min
